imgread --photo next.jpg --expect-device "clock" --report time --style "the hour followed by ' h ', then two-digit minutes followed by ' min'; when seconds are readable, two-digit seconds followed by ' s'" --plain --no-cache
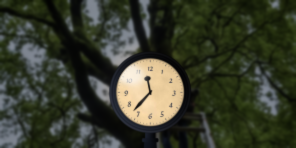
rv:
11 h 37 min
